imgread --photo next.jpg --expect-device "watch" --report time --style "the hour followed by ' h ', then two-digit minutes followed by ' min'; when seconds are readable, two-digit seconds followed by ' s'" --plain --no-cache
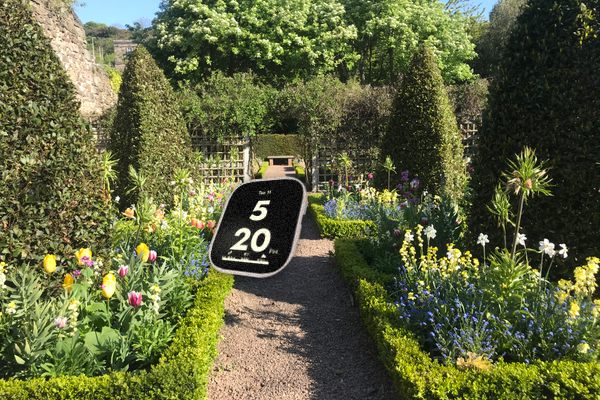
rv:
5 h 20 min
